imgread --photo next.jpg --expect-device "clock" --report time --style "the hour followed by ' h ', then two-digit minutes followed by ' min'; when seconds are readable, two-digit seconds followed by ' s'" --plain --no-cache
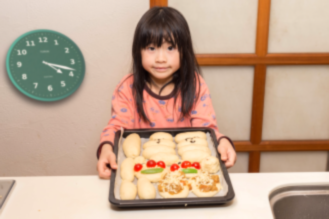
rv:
4 h 18 min
